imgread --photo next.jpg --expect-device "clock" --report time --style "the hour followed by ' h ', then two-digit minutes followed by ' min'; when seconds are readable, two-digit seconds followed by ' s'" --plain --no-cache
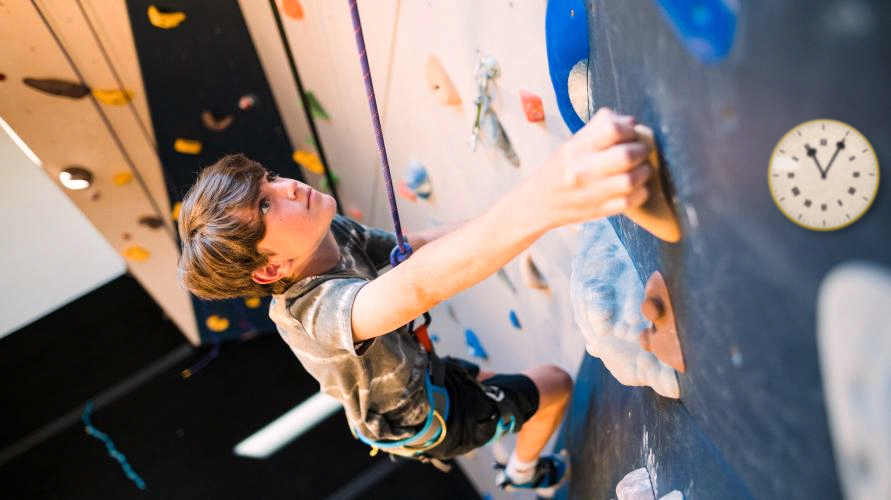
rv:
11 h 05 min
